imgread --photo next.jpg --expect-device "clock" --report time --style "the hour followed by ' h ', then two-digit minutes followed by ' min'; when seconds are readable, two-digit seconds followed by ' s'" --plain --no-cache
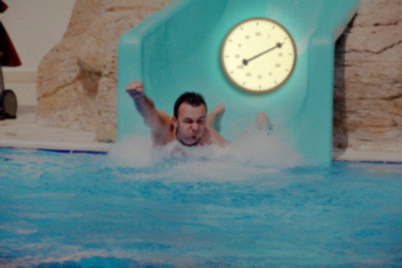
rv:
8 h 11 min
